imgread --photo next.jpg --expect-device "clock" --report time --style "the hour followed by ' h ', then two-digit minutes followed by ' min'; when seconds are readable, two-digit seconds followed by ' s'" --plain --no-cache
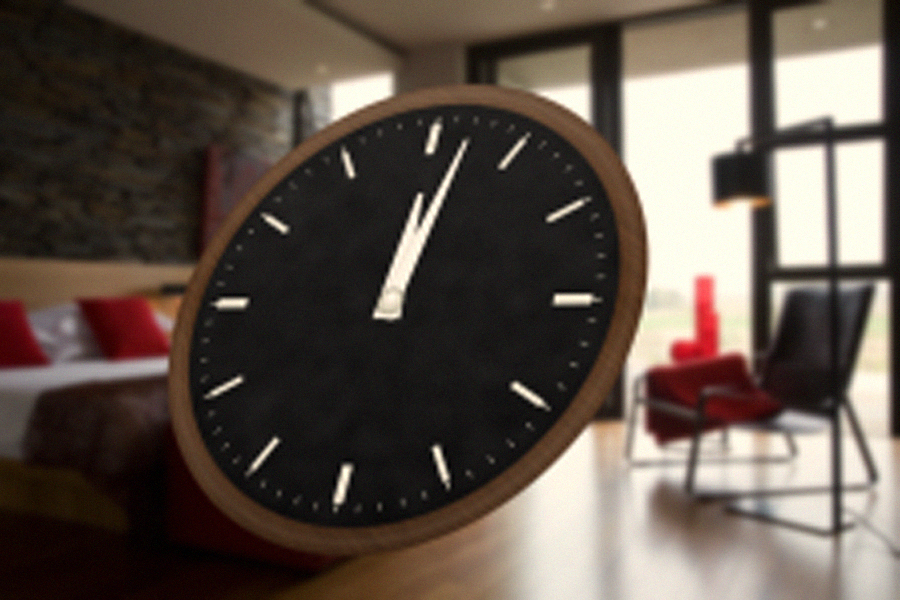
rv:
12 h 02 min
